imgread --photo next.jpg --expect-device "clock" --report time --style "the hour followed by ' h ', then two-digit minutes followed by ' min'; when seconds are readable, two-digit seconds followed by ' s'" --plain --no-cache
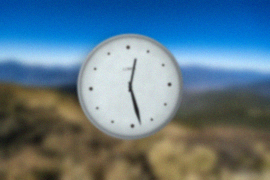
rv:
12 h 28 min
